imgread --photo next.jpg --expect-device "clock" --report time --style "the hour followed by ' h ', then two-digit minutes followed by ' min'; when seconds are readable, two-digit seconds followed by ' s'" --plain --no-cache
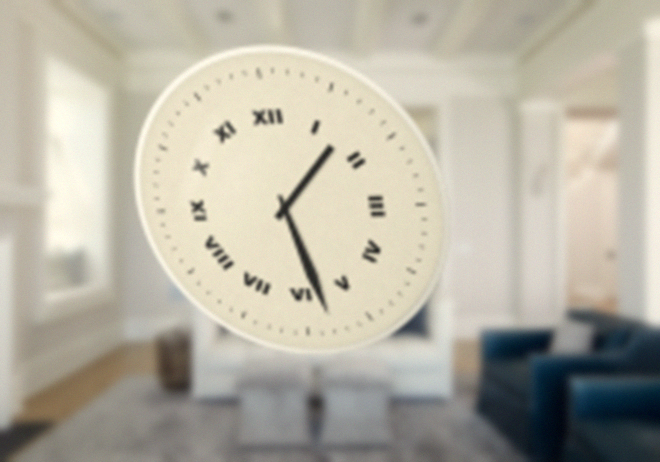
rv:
1 h 28 min
